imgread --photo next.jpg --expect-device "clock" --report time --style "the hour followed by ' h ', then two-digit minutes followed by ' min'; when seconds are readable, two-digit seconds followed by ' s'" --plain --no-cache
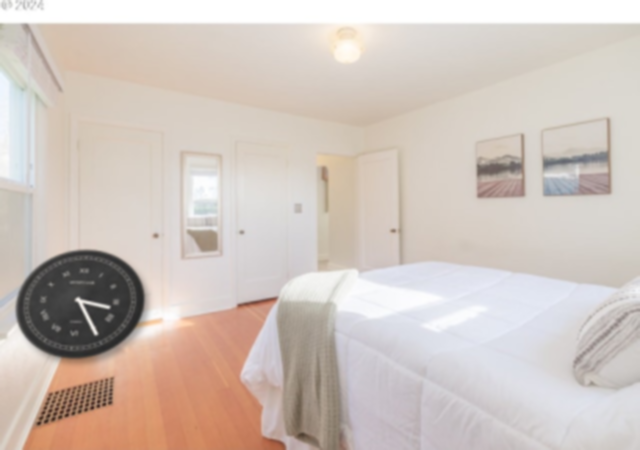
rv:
3 h 25 min
